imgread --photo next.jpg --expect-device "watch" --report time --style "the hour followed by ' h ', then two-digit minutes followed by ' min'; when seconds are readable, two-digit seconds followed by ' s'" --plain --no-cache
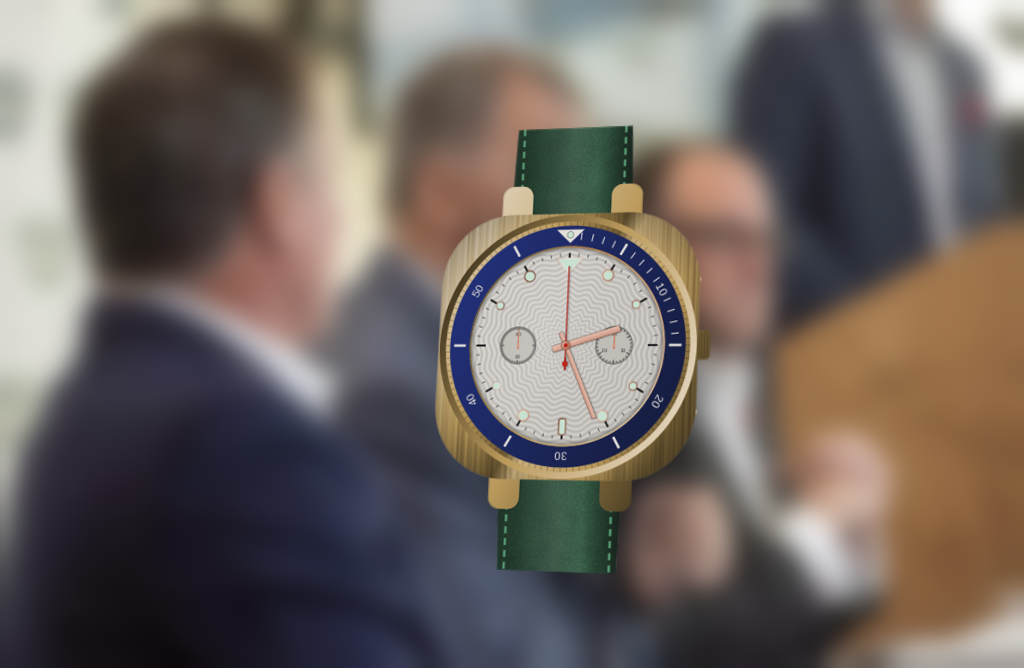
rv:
2 h 26 min
